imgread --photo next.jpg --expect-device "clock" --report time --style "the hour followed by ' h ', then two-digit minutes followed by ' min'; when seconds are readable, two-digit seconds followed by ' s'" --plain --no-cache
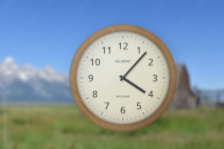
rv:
4 h 07 min
